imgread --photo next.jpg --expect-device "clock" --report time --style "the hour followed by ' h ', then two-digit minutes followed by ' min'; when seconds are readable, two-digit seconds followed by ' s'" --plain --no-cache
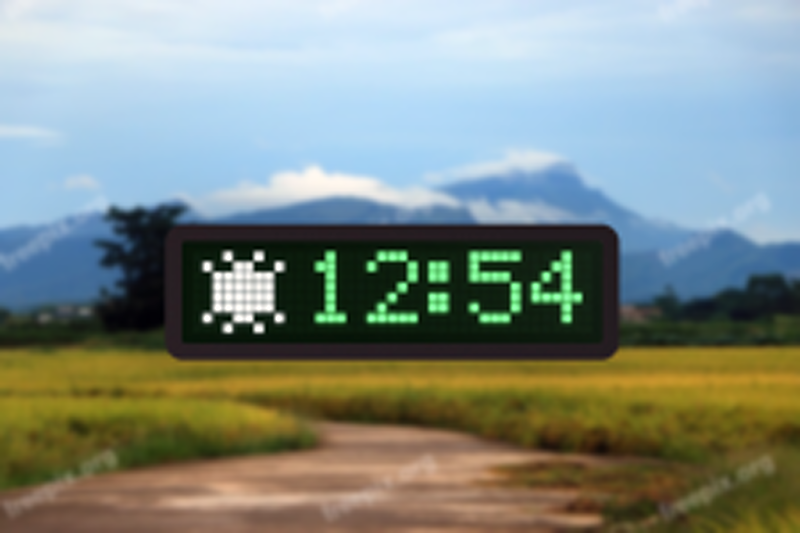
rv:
12 h 54 min
